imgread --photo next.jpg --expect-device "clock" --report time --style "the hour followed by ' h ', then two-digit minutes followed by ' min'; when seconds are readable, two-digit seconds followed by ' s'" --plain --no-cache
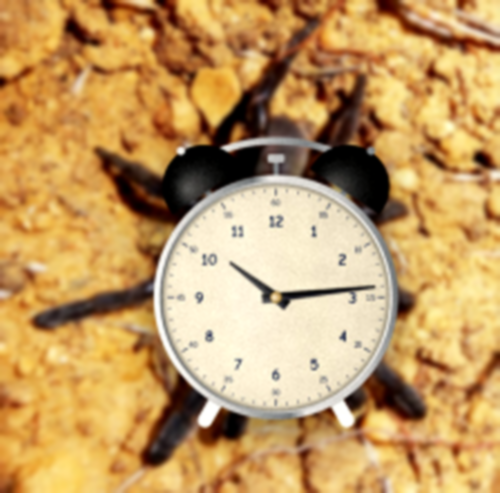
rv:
10 h 14 min
